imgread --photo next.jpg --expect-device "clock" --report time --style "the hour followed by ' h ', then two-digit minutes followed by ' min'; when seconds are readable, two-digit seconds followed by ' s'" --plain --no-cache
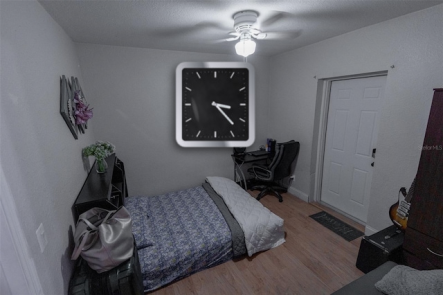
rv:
3 h 23 min
